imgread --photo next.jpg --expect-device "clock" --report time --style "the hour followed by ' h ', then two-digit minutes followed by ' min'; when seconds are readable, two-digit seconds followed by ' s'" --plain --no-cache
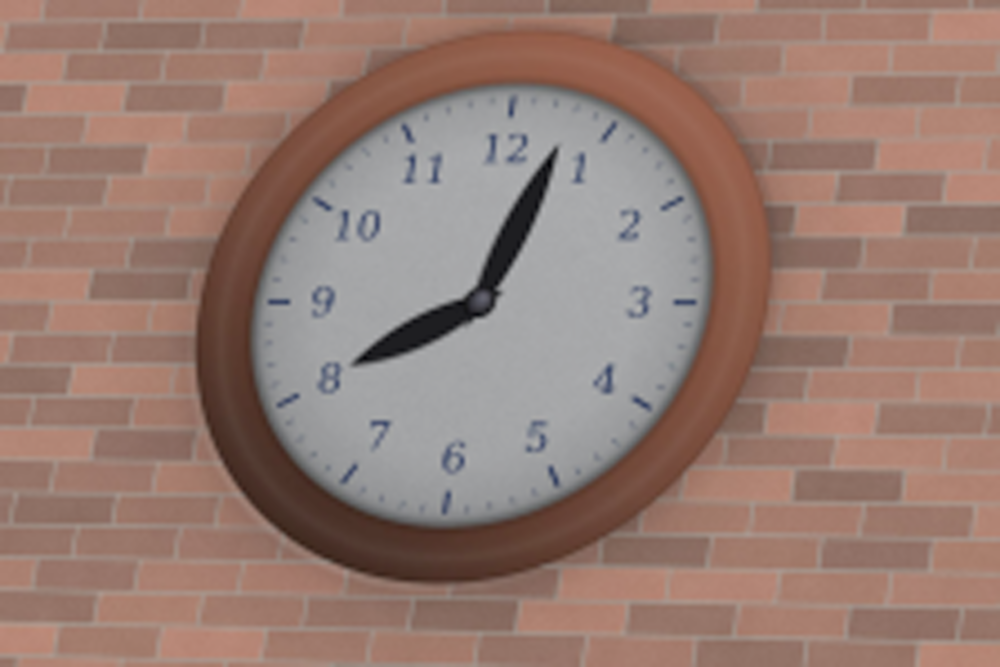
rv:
8 h 03 min
